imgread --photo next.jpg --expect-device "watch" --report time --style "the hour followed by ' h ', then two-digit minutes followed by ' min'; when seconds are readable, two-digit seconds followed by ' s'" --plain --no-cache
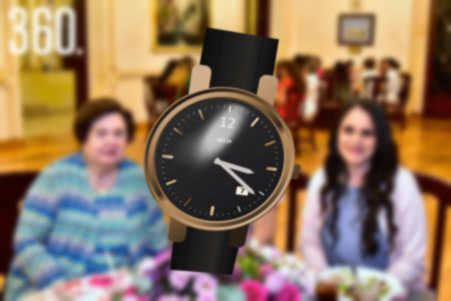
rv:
3 h 21 min
